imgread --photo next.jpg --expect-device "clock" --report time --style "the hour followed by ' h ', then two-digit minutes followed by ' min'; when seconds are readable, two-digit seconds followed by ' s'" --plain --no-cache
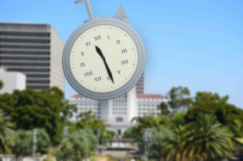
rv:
11 h 29 min
